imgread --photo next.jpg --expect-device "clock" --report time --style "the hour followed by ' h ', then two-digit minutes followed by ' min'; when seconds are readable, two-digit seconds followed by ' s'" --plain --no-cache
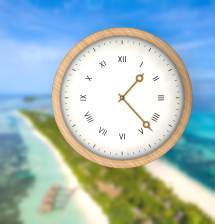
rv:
1 h 23 min
